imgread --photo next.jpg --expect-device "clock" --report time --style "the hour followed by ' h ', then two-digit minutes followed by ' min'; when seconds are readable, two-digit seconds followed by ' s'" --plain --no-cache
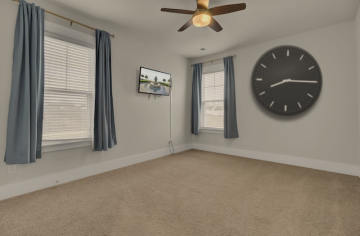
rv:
8 h 15 min
